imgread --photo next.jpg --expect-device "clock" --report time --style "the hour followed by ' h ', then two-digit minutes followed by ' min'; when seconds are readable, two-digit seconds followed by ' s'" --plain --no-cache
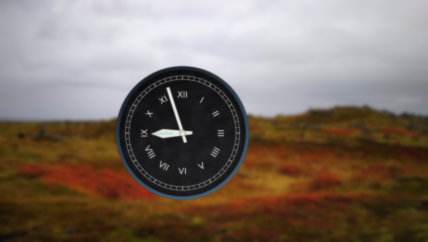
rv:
8 h 57 min
